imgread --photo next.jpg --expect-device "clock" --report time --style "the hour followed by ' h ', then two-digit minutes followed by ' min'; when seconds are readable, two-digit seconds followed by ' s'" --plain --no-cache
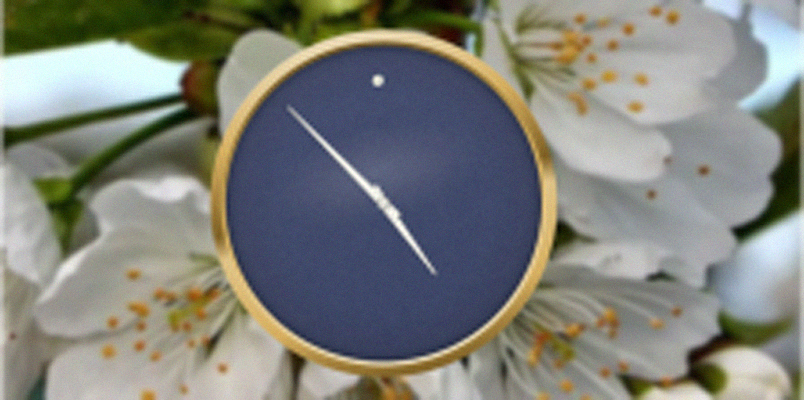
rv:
4 h 53 min
